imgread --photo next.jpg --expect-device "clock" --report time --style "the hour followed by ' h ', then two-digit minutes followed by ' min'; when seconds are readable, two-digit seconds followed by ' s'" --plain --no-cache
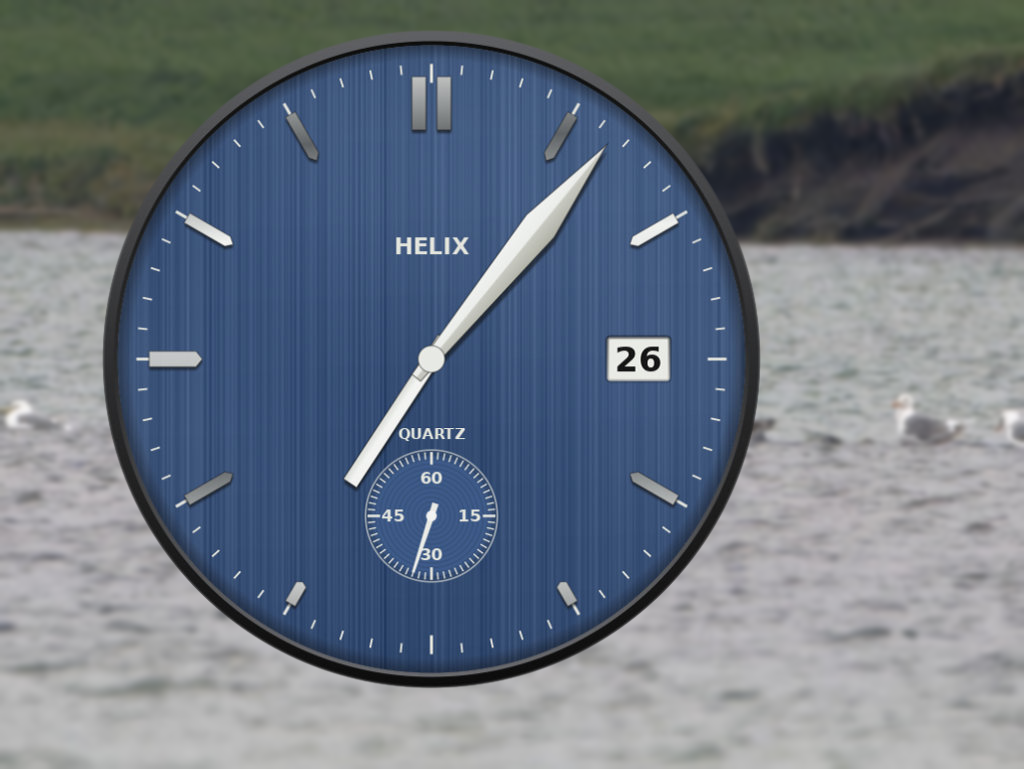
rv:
7 h 06 min 33 s
